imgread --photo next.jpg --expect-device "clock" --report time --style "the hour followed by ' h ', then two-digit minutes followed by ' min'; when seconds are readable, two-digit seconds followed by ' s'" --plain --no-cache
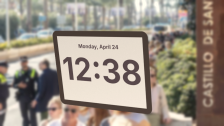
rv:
12 h 38 min
